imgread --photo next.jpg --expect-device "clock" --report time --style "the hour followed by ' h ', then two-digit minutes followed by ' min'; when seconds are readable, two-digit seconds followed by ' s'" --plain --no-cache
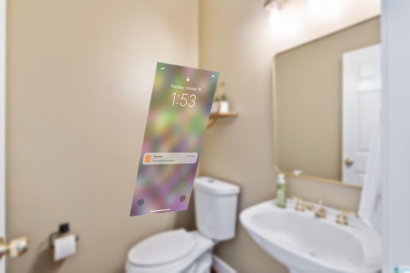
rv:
1 h 53 min
